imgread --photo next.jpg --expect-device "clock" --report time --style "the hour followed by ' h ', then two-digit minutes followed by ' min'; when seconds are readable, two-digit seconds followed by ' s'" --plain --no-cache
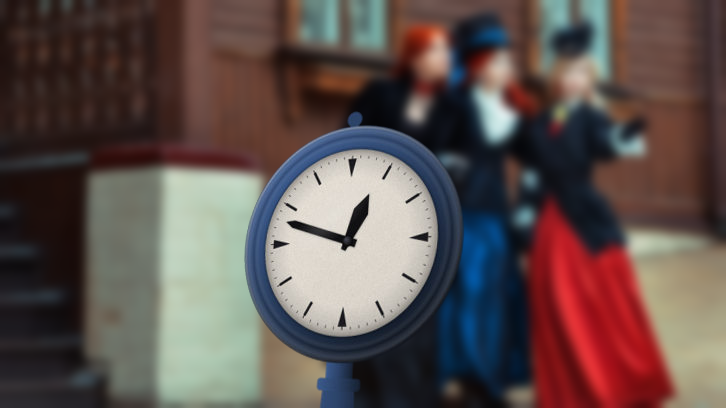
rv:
12 h 48 min
